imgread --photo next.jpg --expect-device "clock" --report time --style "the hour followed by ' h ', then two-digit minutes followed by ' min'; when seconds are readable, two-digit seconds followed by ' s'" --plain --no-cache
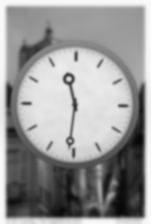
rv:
11 h 31 min
